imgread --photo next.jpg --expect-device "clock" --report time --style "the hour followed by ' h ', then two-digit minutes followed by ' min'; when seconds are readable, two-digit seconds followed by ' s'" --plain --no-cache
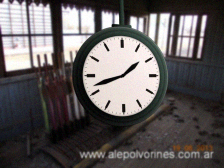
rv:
1 h 42 min
